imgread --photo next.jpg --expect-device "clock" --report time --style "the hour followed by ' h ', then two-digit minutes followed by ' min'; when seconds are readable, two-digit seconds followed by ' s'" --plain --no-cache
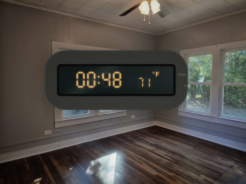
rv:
0 h 48 min
